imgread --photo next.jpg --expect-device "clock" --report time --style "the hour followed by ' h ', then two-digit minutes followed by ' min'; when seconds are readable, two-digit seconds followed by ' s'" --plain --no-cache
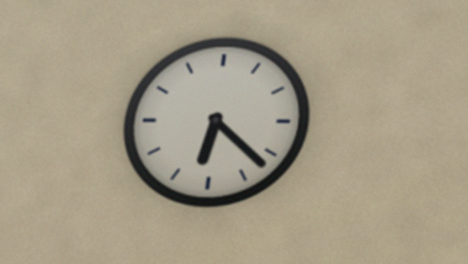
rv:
6 h 22 min
